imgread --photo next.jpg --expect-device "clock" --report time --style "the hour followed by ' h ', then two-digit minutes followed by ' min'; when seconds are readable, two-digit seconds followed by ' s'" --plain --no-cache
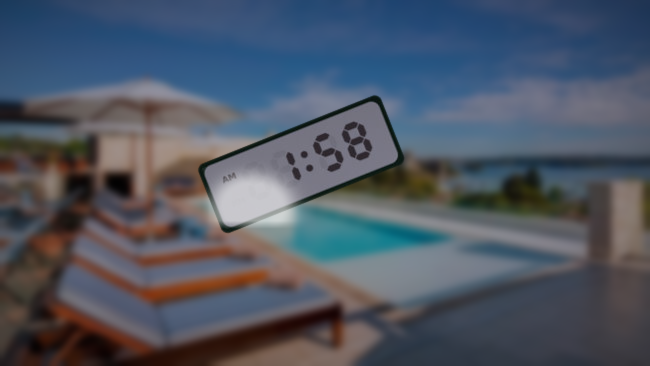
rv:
1 h 58 min
